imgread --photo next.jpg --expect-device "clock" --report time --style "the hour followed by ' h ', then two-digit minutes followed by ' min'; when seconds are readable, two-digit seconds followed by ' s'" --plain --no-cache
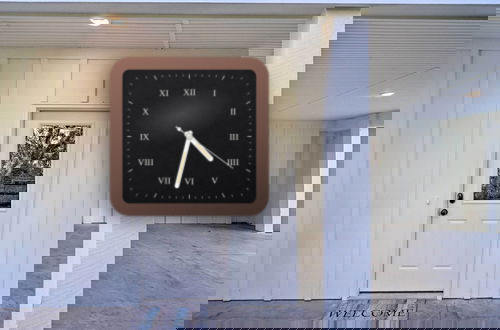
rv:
4 h 32 min 21 s
